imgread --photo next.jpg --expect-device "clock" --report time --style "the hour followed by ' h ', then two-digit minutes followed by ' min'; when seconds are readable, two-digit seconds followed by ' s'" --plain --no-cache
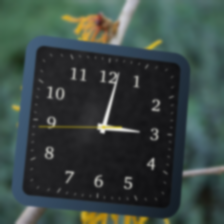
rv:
3 h 01 min 44 s
